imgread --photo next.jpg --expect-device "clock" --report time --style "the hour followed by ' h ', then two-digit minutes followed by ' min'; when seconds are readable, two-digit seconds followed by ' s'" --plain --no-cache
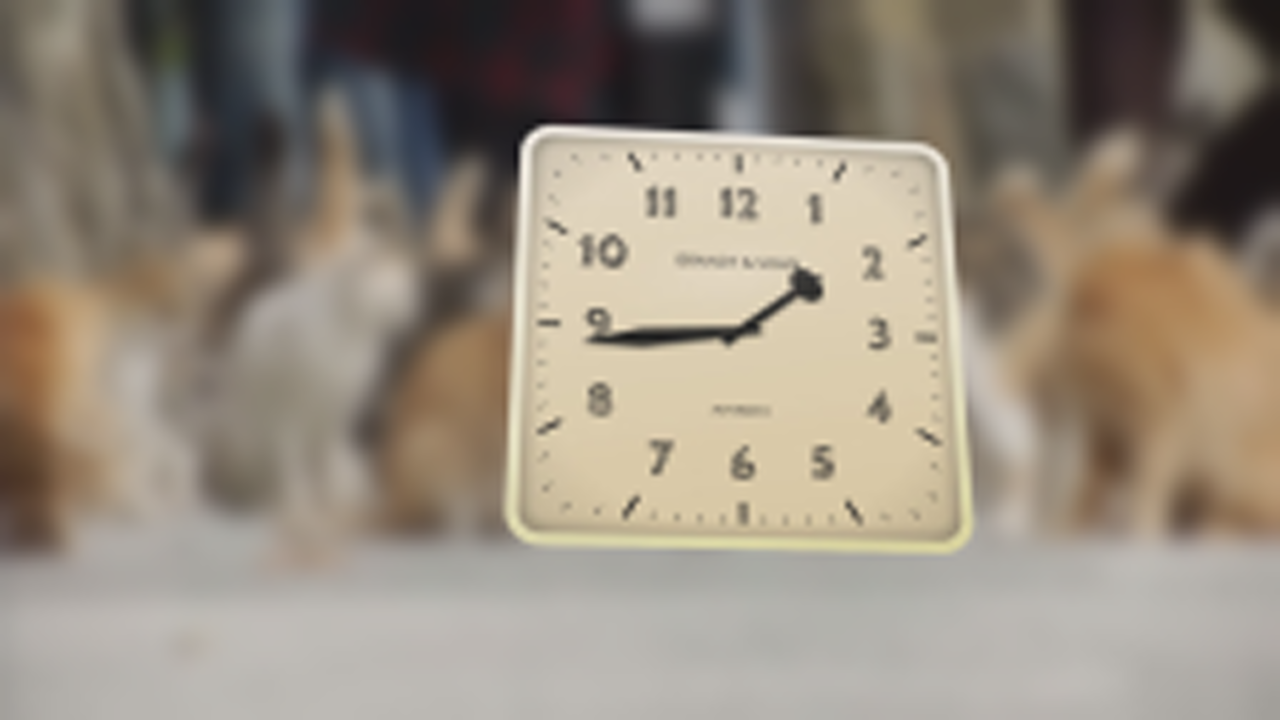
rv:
1 h 44 min
